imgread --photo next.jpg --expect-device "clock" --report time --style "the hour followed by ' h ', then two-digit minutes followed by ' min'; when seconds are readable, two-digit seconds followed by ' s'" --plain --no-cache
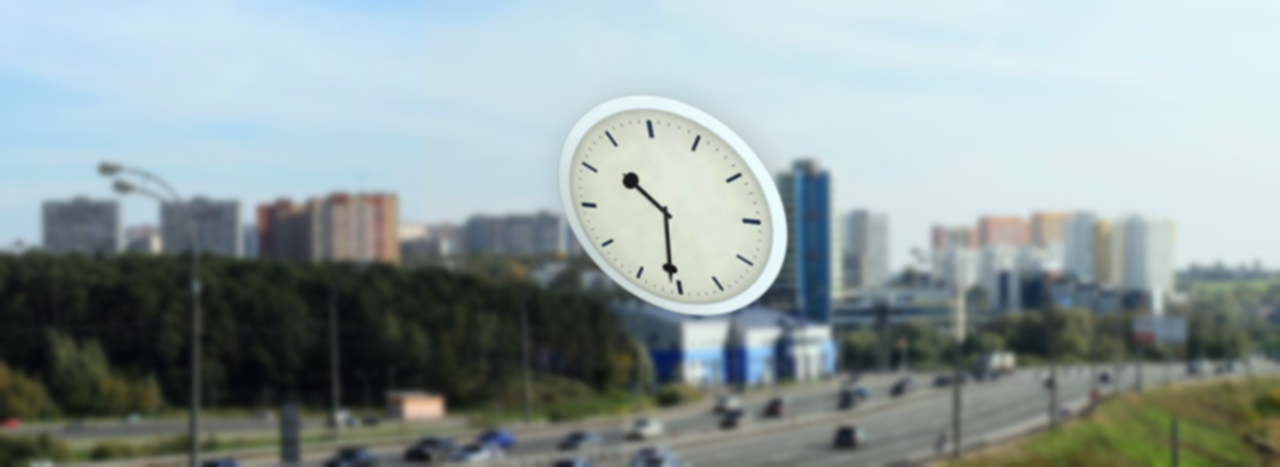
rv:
10 h 31 min
